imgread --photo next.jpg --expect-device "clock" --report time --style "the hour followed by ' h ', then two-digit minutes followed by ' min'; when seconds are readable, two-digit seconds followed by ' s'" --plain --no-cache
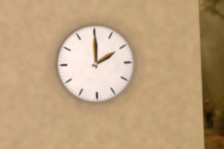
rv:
2 h 00 min
